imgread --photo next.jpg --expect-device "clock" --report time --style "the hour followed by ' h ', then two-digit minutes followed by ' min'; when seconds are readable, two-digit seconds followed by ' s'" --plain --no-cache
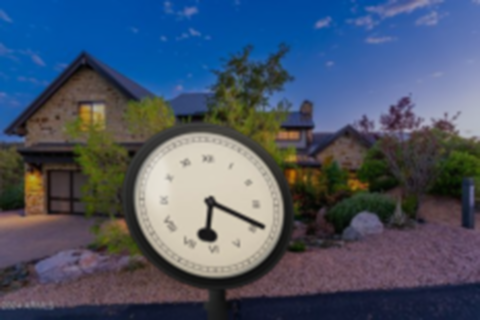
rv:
6 h 19 min
